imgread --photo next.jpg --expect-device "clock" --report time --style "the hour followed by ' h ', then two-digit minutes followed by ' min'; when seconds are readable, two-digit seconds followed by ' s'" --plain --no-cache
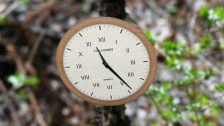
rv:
11 h 24 min
